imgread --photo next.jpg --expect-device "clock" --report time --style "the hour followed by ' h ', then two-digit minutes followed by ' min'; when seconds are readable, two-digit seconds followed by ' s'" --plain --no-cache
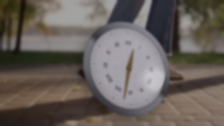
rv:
12 h 32 min
